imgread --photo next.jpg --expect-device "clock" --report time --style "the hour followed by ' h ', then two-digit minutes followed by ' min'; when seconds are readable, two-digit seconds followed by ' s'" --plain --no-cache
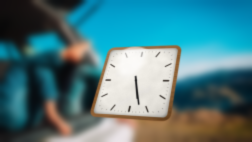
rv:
5 h 27 min
